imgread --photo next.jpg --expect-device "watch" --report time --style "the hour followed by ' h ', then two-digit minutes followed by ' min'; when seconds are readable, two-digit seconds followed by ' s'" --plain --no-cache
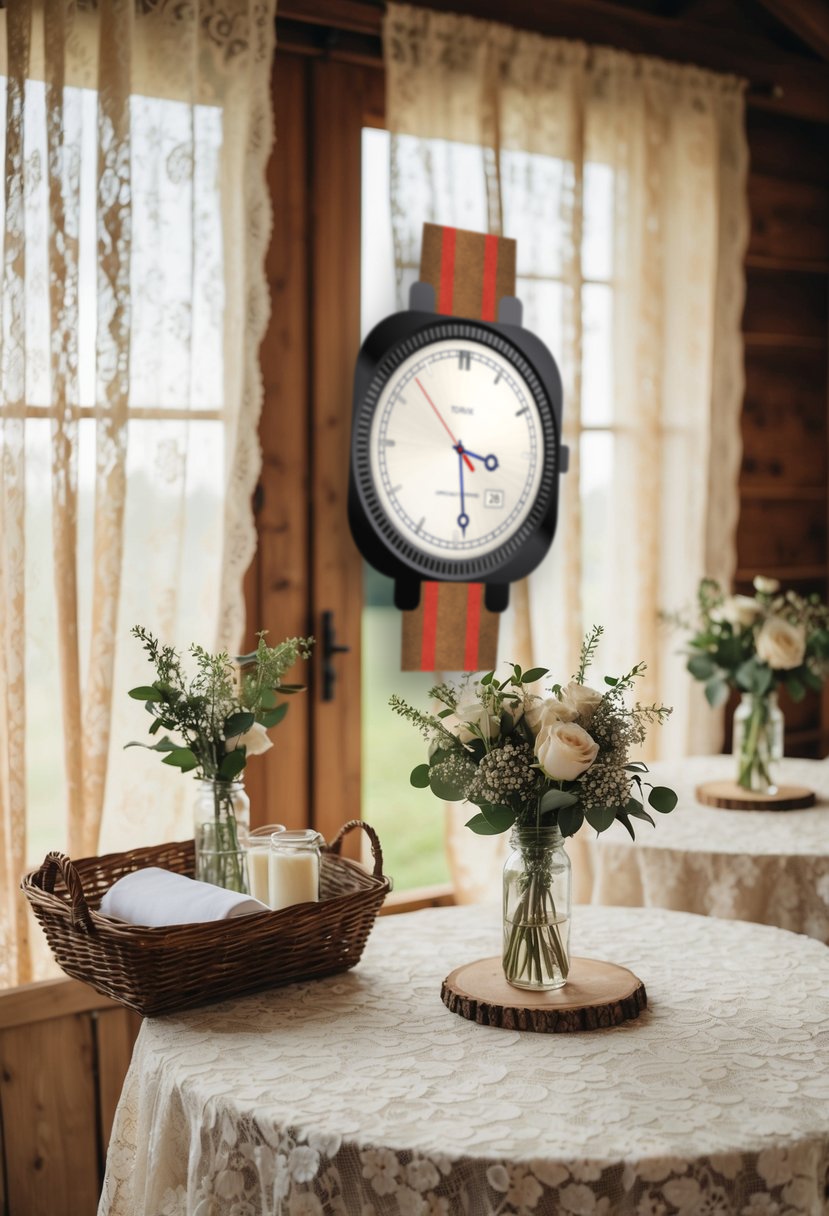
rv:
3 h 28 min 53 s
